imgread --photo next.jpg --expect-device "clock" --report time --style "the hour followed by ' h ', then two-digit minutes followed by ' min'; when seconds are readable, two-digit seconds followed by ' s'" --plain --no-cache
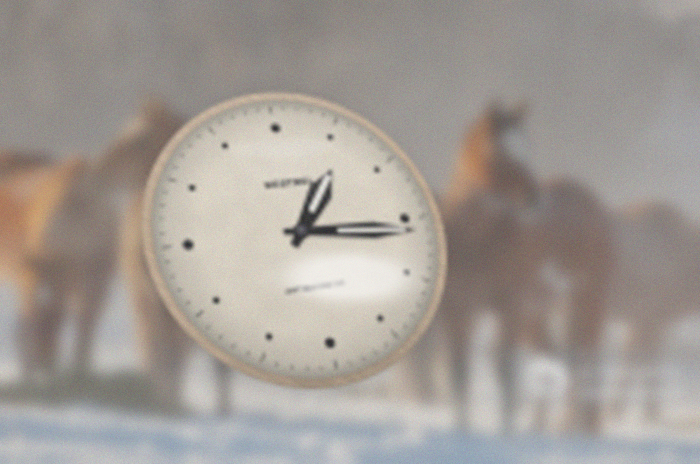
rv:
1 h 16 min
